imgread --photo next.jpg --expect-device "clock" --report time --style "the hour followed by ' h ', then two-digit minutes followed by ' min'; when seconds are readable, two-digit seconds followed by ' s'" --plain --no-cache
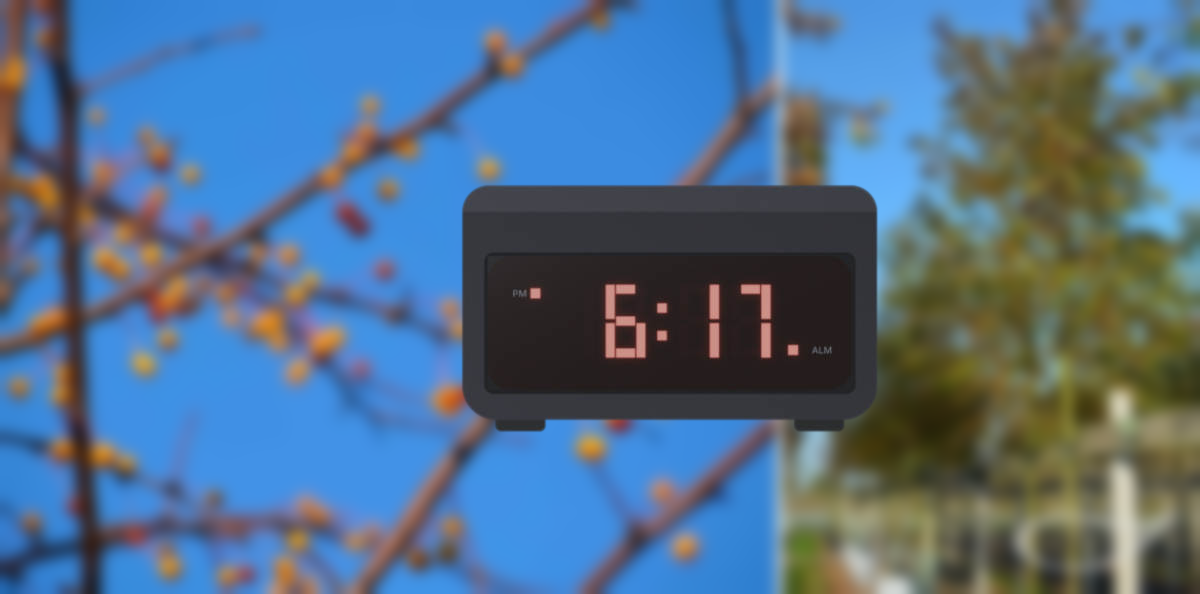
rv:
6 h 17 min
